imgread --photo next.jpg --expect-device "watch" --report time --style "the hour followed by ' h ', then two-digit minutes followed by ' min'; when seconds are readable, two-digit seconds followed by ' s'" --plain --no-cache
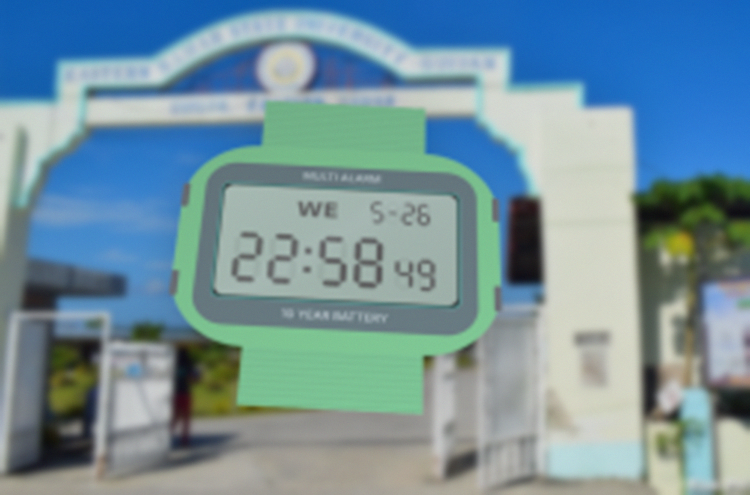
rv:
22 h 58 min 49 s
